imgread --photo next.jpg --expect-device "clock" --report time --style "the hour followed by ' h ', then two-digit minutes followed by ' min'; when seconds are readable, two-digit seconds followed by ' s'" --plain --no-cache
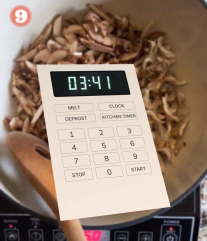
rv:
3 h 41 min
